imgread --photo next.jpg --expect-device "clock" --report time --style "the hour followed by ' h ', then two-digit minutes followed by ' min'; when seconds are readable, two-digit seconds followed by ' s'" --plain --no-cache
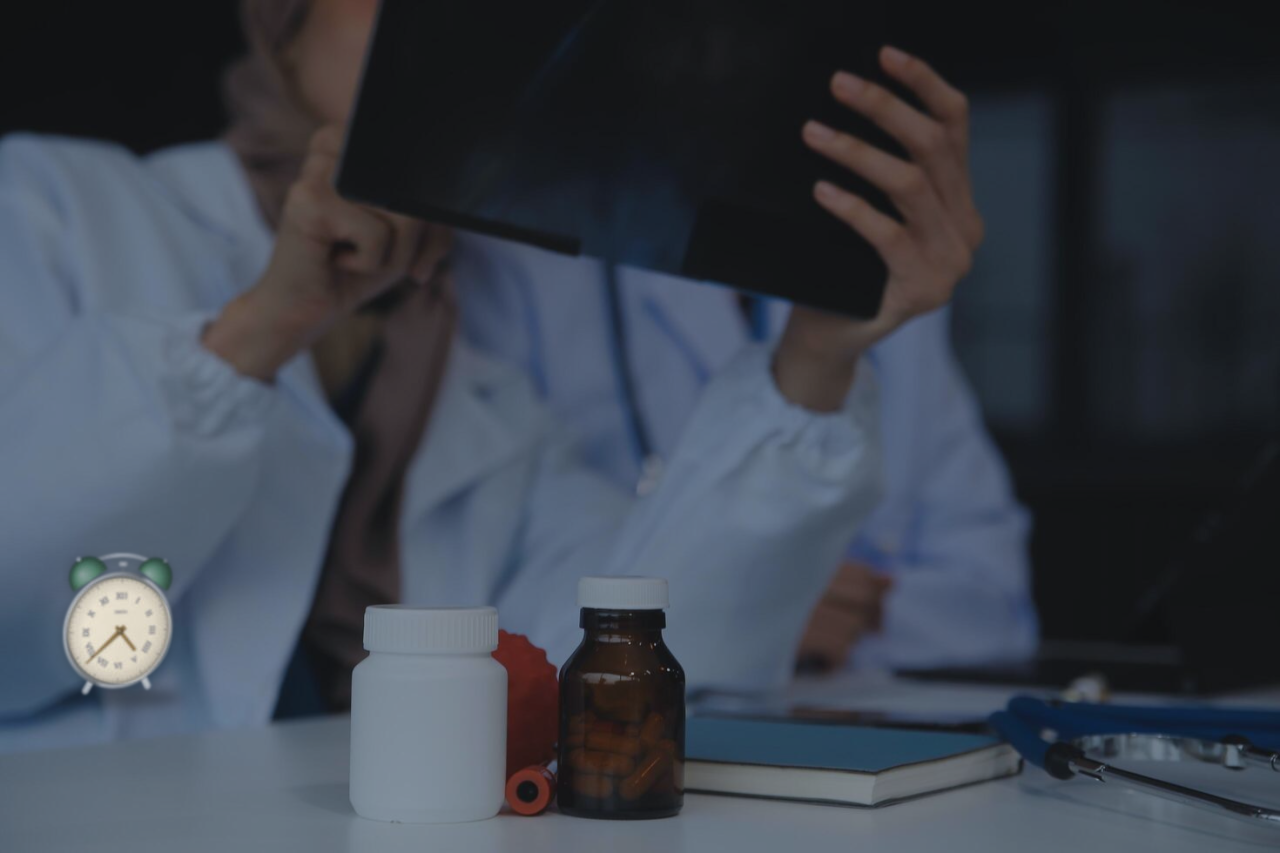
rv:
4 h 38 min
